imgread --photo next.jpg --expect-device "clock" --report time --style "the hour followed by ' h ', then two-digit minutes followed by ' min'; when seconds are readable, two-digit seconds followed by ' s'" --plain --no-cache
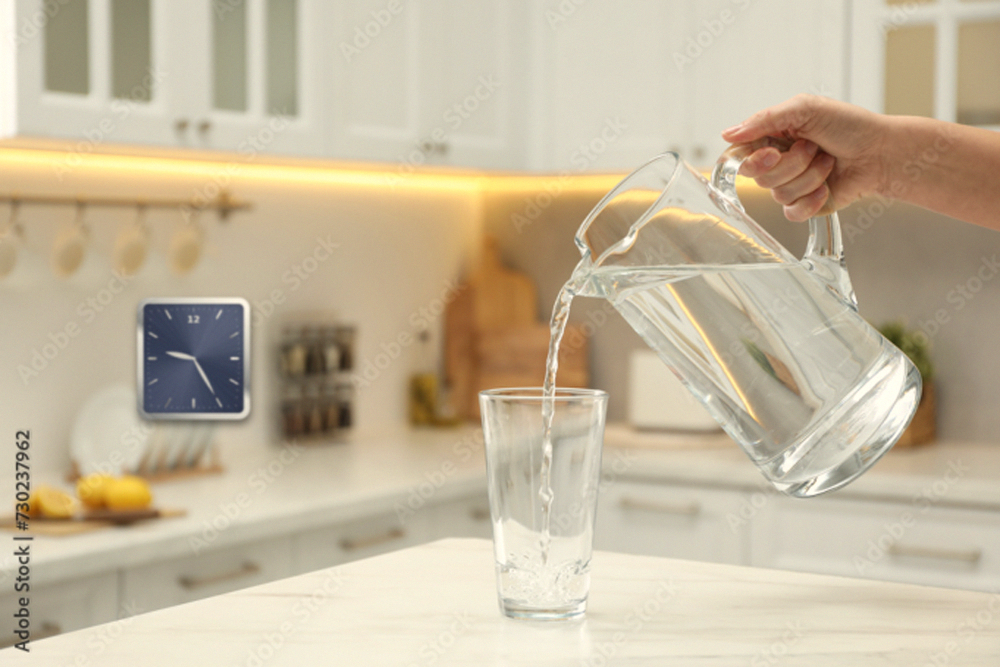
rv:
9 h 25 min
